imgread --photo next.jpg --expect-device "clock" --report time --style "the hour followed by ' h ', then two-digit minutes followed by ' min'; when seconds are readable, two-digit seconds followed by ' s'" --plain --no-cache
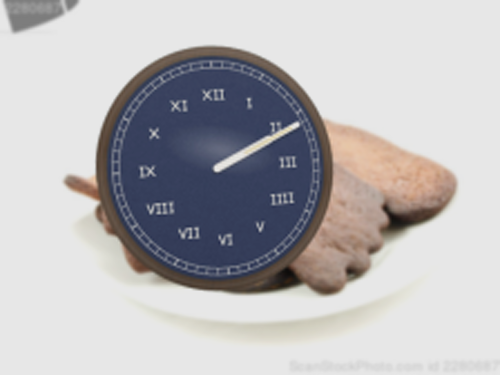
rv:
2 h 11 min
